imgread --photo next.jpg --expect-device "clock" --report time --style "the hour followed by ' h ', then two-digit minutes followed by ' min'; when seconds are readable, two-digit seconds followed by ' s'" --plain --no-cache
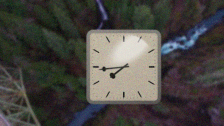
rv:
7 h 44 min
